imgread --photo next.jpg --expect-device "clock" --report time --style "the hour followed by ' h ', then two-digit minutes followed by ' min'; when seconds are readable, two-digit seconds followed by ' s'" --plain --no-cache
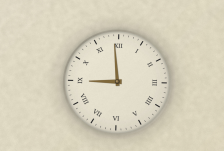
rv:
8 h 59 min
